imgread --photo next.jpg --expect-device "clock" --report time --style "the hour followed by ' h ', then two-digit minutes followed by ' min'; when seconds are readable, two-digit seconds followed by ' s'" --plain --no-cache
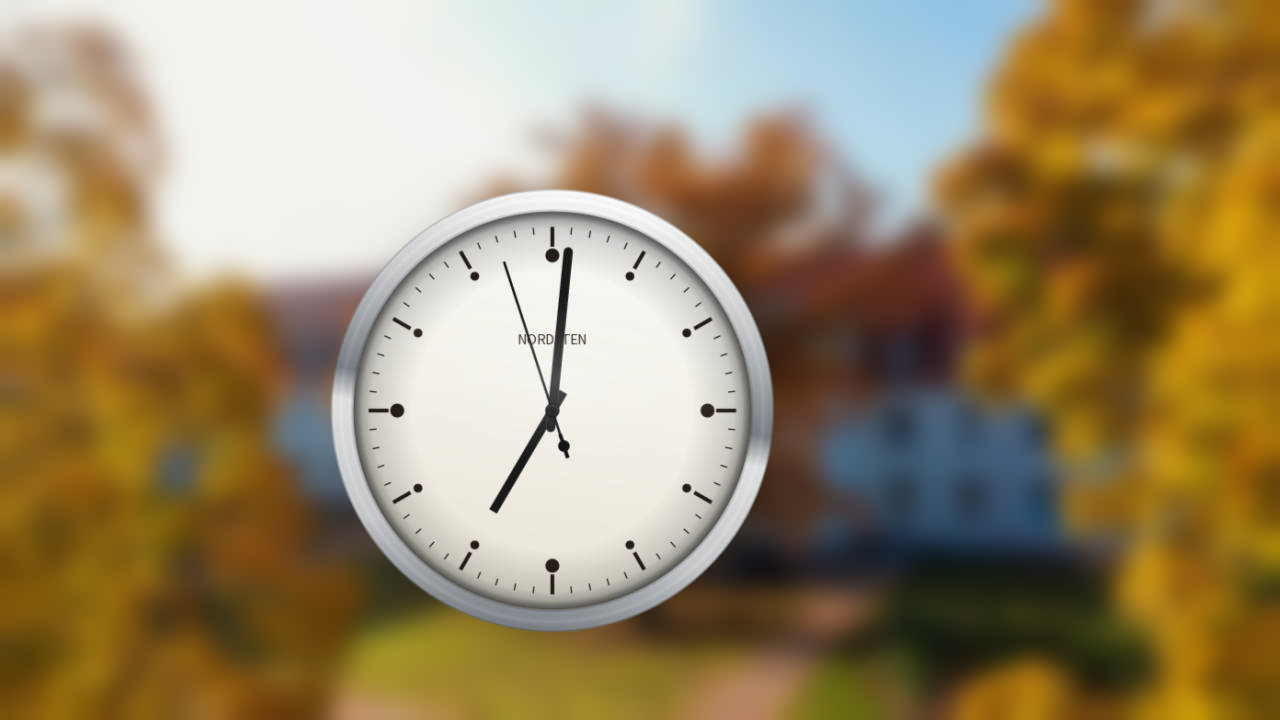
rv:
7 h 00 min 57 s
